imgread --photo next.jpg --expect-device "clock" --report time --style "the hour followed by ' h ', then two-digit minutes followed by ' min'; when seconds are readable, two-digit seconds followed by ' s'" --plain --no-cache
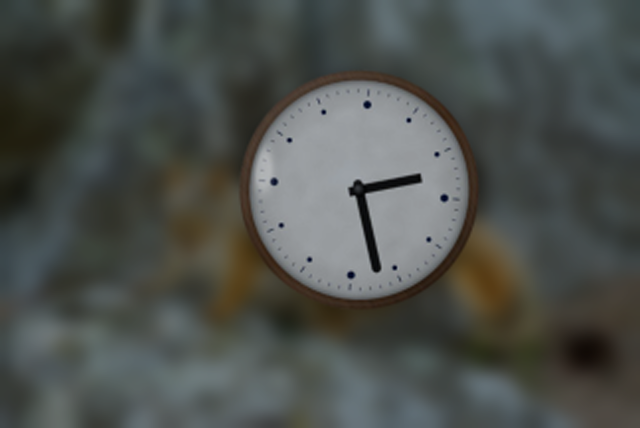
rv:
2 h 27 min
